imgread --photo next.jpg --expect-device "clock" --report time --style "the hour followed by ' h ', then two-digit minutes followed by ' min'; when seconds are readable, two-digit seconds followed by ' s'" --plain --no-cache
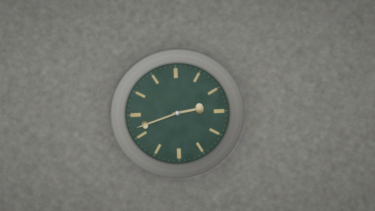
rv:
2 h 42 min
